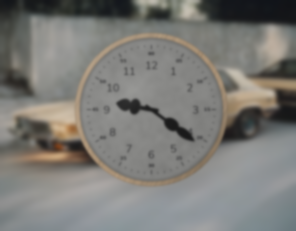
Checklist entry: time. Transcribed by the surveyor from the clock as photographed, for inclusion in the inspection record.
9:21
